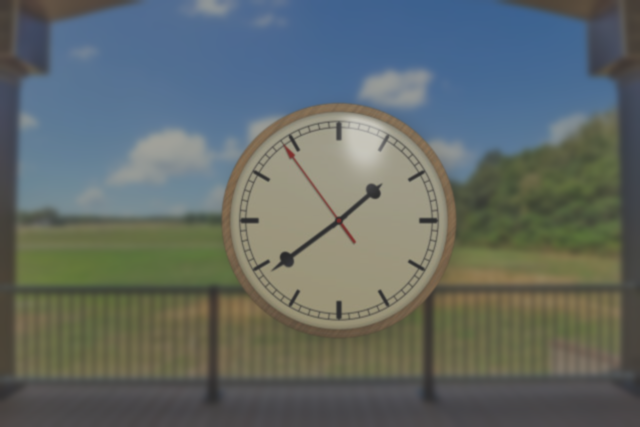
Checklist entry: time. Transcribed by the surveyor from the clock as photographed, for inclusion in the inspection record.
1:38:54
